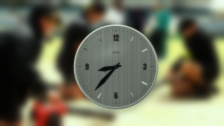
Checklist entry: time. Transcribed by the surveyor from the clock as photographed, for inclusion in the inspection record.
8:37
